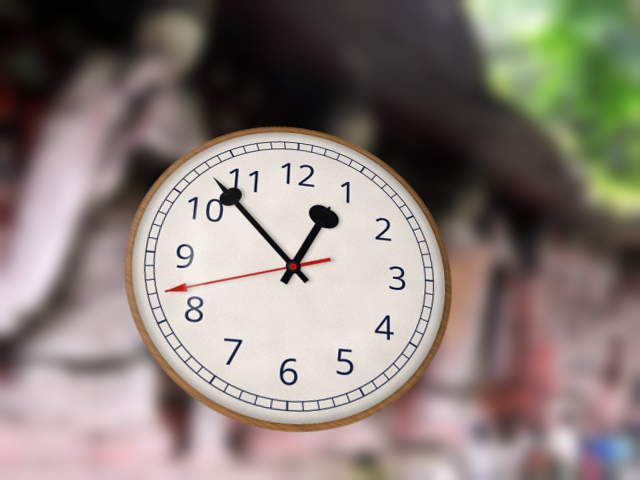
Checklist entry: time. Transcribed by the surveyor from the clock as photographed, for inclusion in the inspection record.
12:52:42
